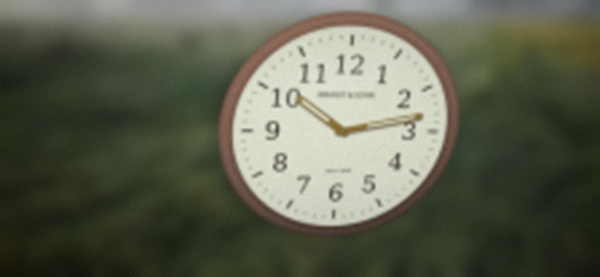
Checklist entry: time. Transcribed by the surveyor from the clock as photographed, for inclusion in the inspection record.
10:13
